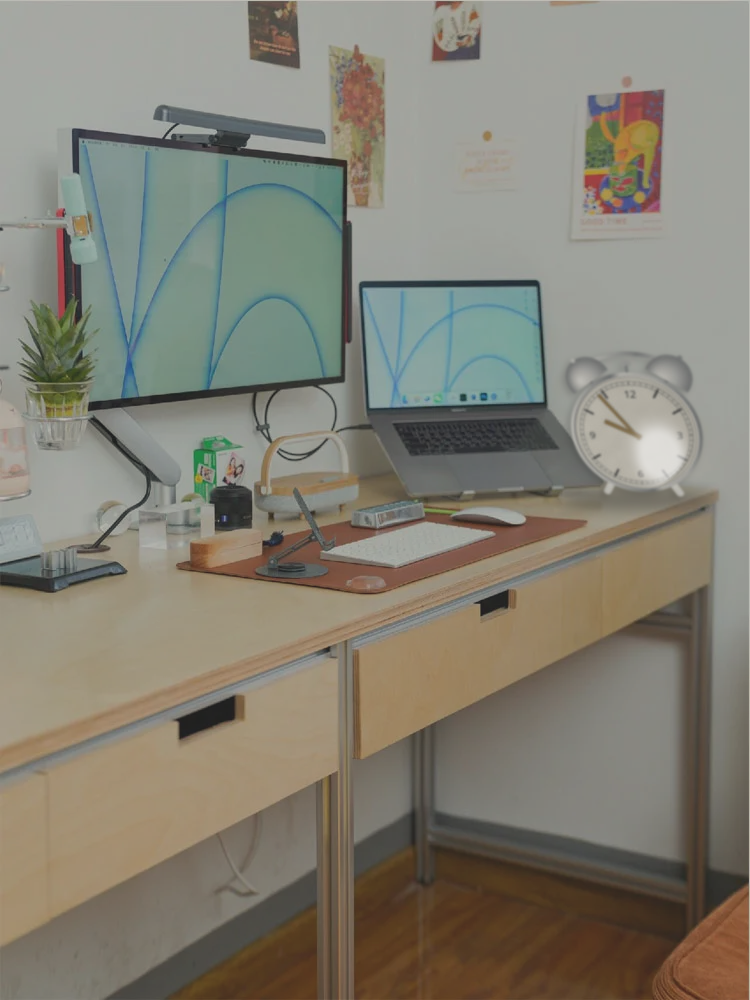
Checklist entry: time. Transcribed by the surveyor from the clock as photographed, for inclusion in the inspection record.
9:54
